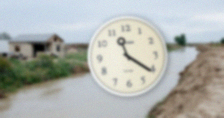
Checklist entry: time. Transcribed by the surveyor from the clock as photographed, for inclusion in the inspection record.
11:21
